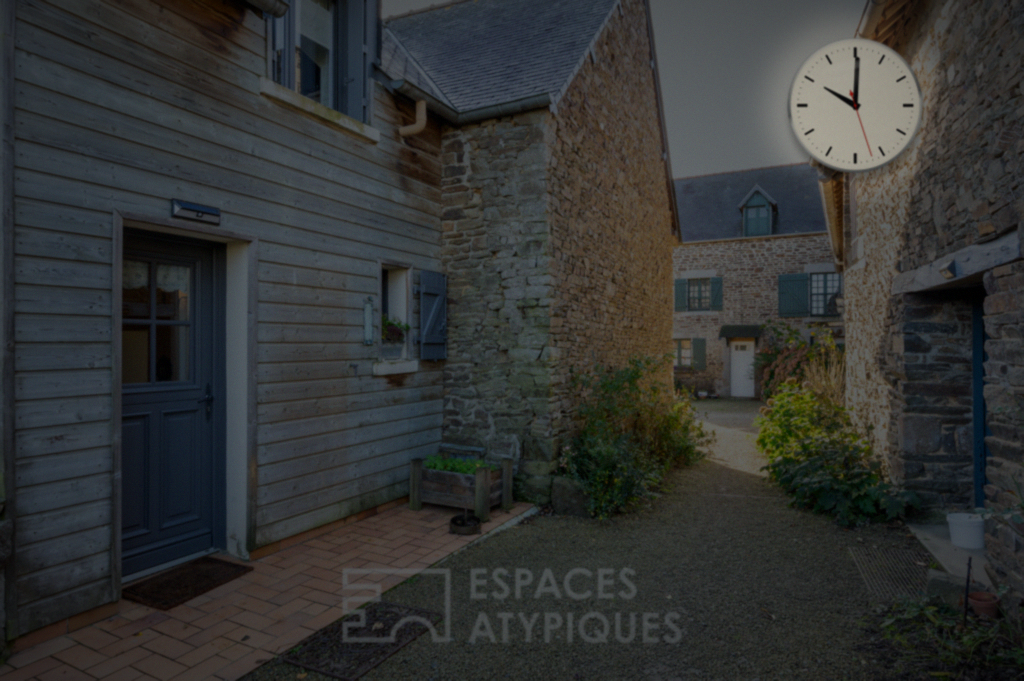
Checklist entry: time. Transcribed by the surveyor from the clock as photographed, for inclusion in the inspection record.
10:00:27
